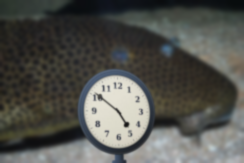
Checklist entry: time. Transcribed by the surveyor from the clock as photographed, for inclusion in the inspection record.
4:51
